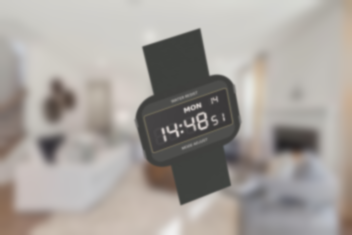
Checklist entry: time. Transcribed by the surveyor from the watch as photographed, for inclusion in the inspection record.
14:48
